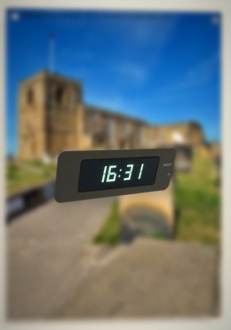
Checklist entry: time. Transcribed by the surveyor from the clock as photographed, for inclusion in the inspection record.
16:31
